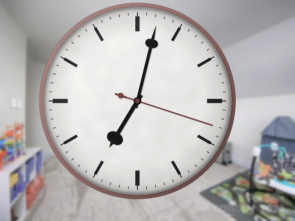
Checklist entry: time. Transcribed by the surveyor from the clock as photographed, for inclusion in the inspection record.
7:02:18
